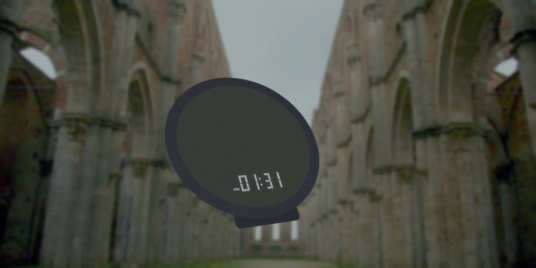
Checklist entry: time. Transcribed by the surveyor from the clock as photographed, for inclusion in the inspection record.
1:31
